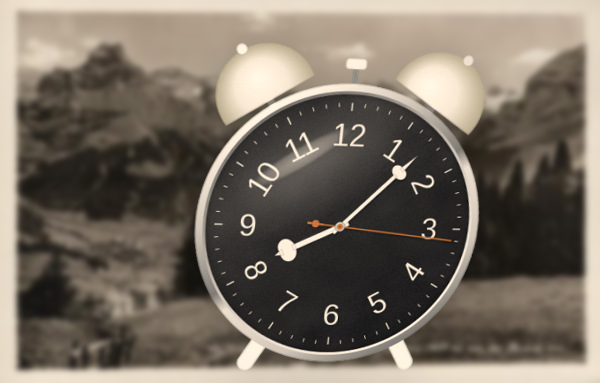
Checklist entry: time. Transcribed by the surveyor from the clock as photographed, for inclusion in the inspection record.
8:07:16
